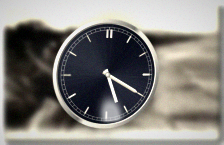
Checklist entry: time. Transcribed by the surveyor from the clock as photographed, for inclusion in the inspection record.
5:20
